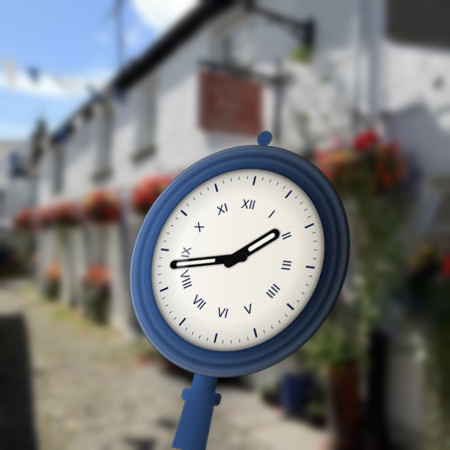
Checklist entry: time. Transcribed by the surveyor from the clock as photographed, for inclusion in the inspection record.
1:43
